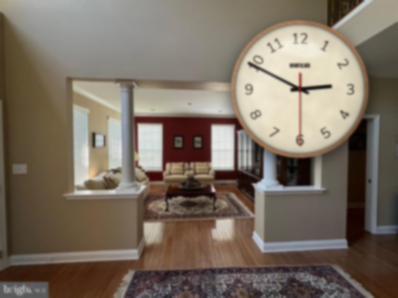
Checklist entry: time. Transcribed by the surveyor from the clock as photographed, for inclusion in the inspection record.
2:49:30
